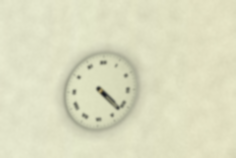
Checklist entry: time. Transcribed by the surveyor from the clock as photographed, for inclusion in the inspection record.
4:22
